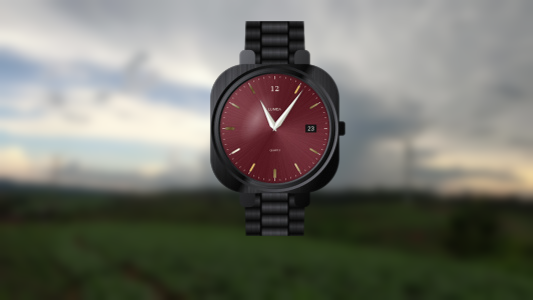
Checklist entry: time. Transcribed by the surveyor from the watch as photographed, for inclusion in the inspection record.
11:06
